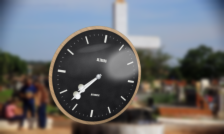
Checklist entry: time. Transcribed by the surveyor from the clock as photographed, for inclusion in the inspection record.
7:37
